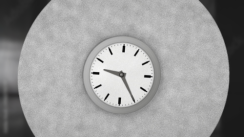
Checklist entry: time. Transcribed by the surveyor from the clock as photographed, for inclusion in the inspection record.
9:25
